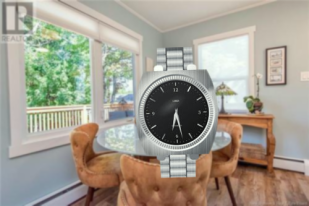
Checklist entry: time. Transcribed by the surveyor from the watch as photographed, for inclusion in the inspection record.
6:28
